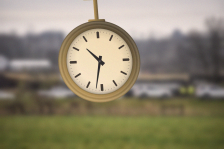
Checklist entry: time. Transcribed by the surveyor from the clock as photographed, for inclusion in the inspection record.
10:32
